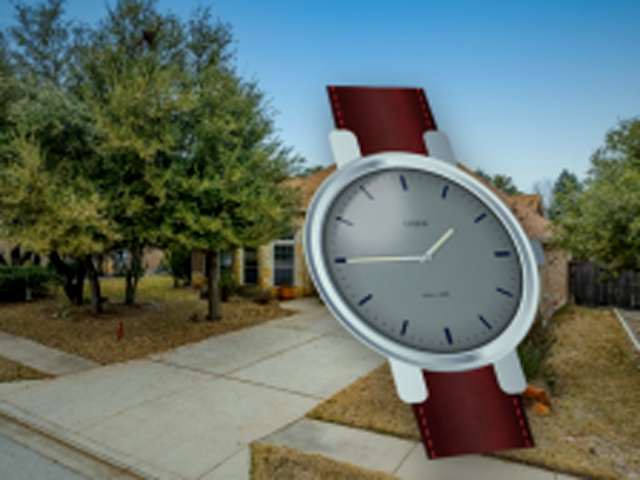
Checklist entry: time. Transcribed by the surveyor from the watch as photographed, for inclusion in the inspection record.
1:45
